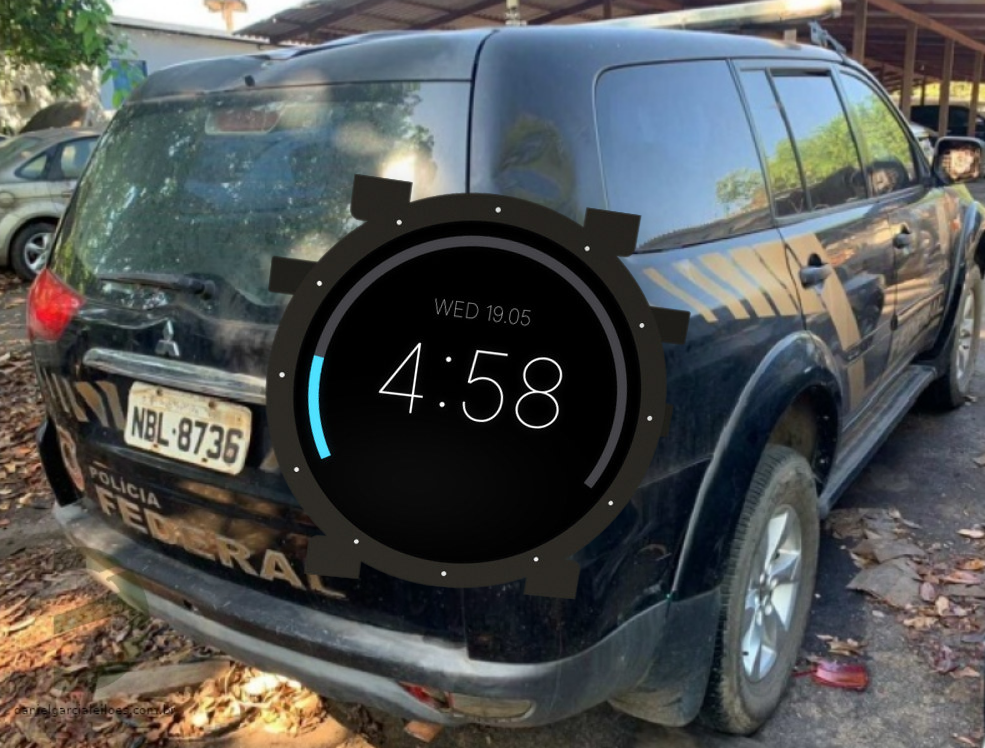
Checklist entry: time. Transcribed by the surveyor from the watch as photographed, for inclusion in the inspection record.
4:58
